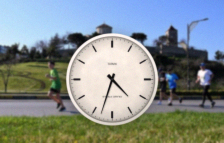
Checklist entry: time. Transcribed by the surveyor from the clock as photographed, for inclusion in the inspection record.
4:33
